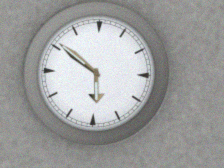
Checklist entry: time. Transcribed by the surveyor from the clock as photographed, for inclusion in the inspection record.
5:51
